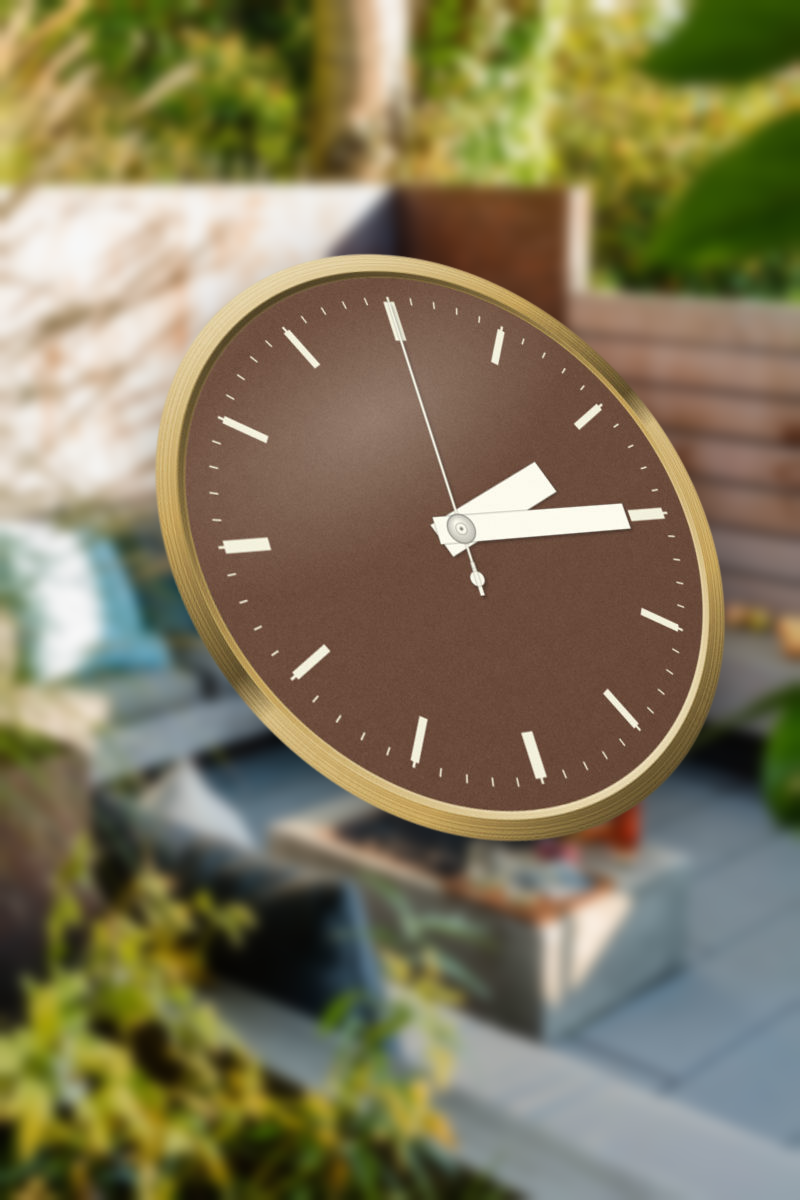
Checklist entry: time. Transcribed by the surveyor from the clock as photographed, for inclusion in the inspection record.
2:15:00
